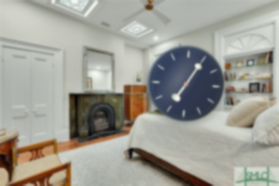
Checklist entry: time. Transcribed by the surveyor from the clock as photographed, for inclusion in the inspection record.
7:05
